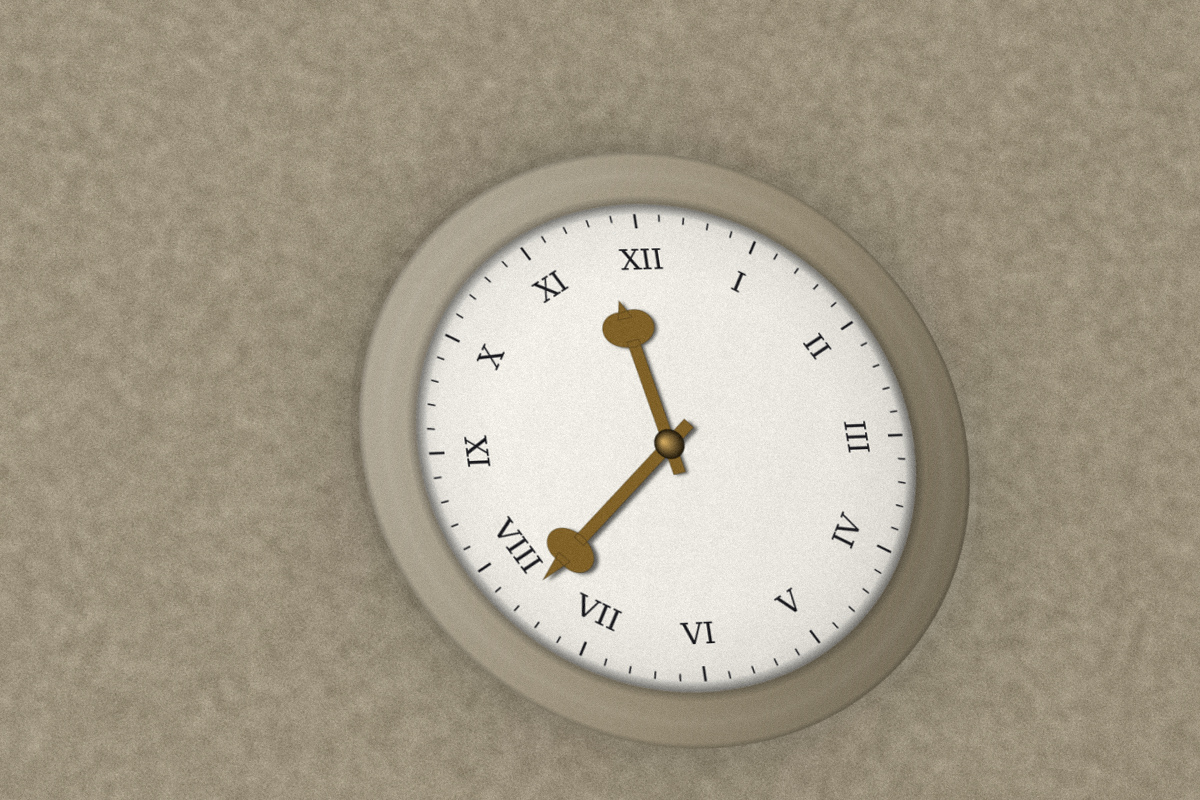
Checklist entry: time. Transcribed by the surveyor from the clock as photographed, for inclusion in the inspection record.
11:38
